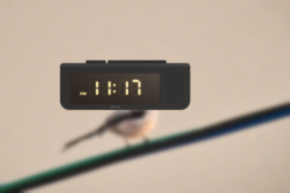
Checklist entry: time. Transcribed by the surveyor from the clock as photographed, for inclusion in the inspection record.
11:17
